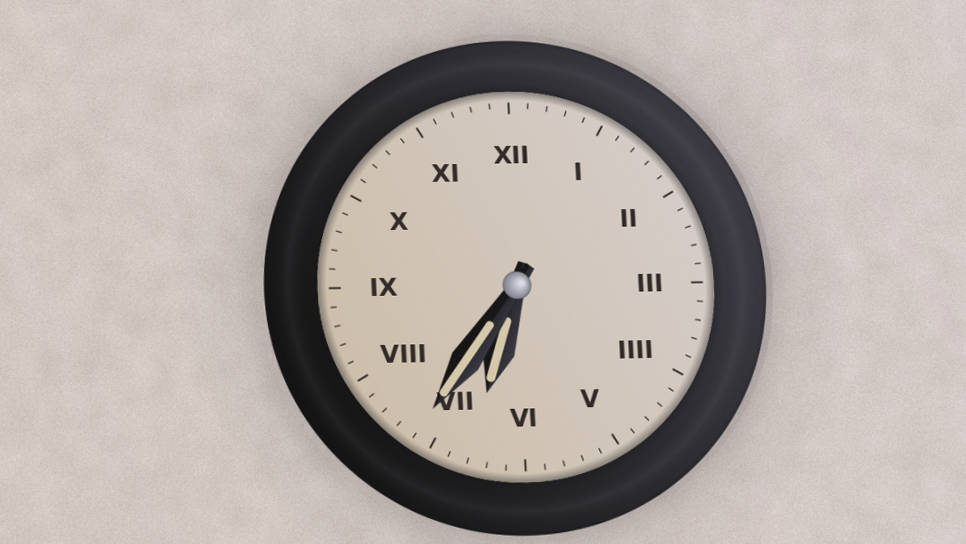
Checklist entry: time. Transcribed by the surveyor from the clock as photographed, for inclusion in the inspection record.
6:36
